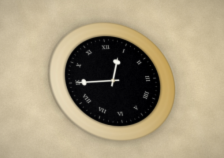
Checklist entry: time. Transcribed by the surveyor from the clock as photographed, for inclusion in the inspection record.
12:45
